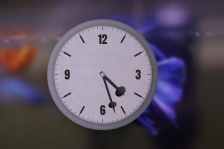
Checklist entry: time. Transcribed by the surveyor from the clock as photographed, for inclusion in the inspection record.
4:27
